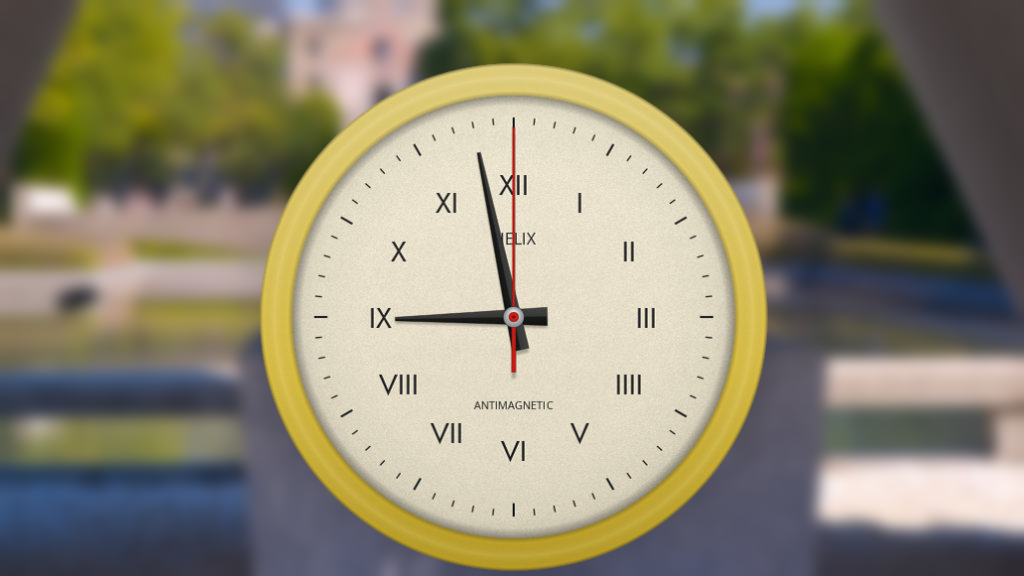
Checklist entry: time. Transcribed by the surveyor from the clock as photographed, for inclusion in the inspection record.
8:58:00
